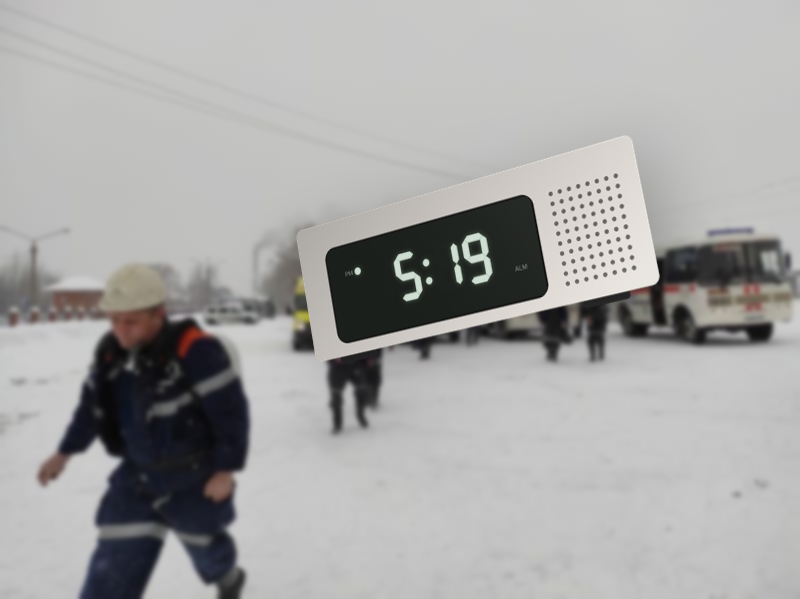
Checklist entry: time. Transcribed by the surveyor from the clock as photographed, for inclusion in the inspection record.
5:19
